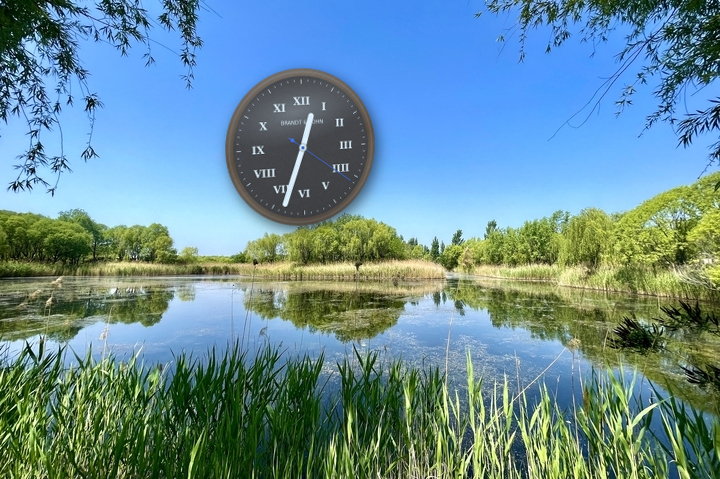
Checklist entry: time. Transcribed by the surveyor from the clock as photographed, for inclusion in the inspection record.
12:33:21
